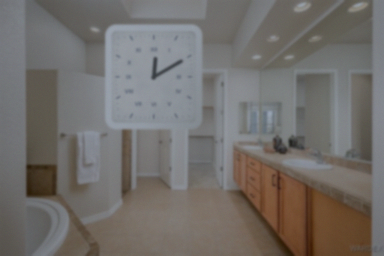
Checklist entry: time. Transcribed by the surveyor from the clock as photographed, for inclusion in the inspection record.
12:10
